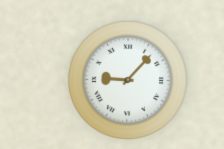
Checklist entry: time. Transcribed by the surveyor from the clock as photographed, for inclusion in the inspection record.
9:07
